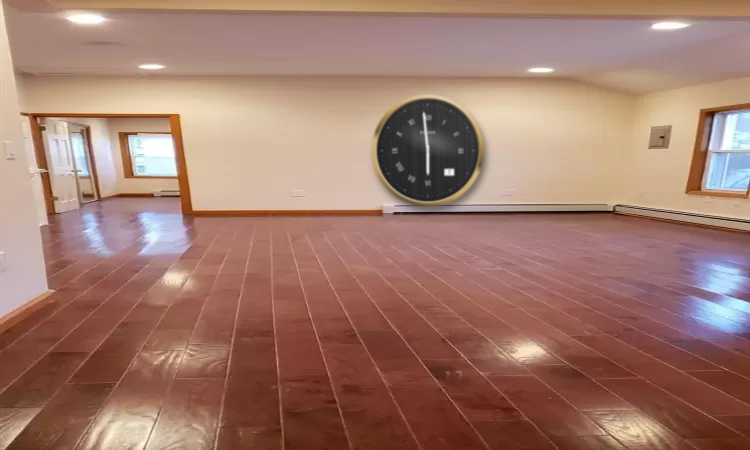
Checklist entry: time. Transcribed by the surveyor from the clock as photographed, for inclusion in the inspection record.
5:59
